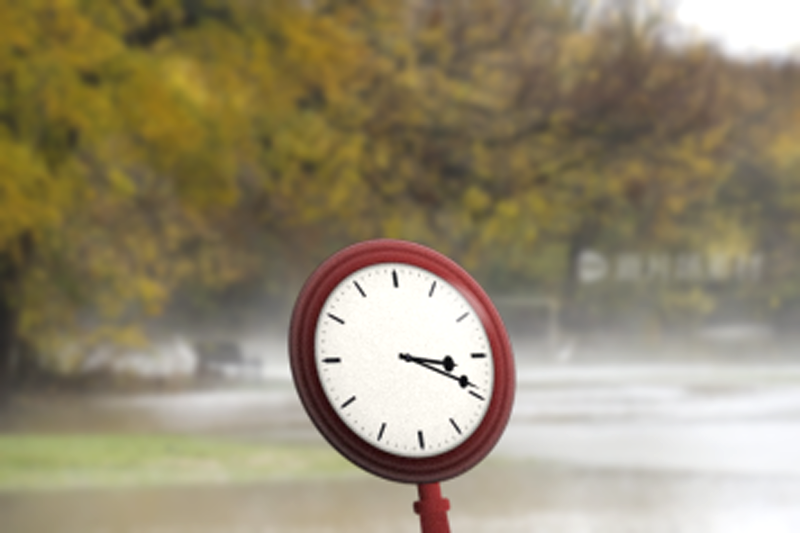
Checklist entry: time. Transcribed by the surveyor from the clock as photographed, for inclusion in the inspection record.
3:19
